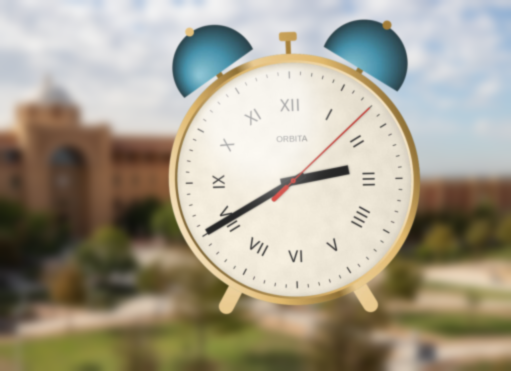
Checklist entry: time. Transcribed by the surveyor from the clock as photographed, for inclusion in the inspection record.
2:40:08
